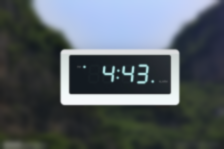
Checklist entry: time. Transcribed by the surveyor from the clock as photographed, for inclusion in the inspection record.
4:43
